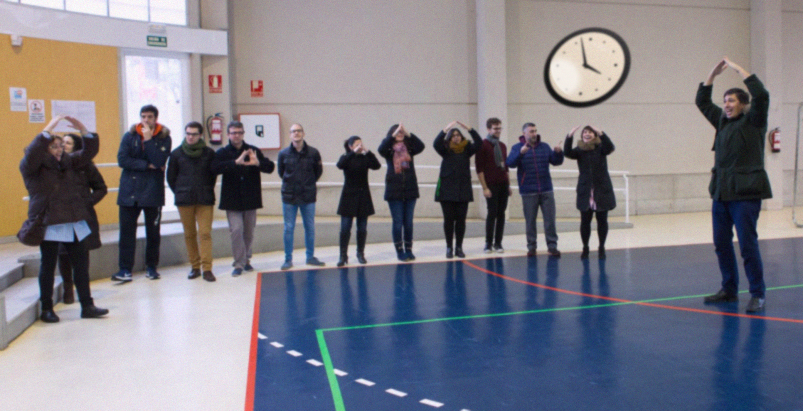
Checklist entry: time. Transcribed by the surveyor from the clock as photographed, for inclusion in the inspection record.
3:57
